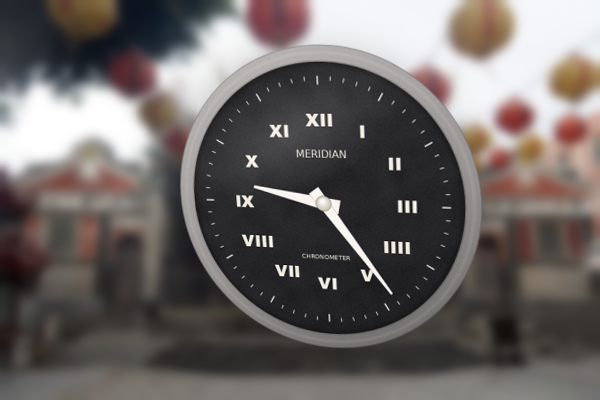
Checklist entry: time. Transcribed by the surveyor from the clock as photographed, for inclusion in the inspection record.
9:24
